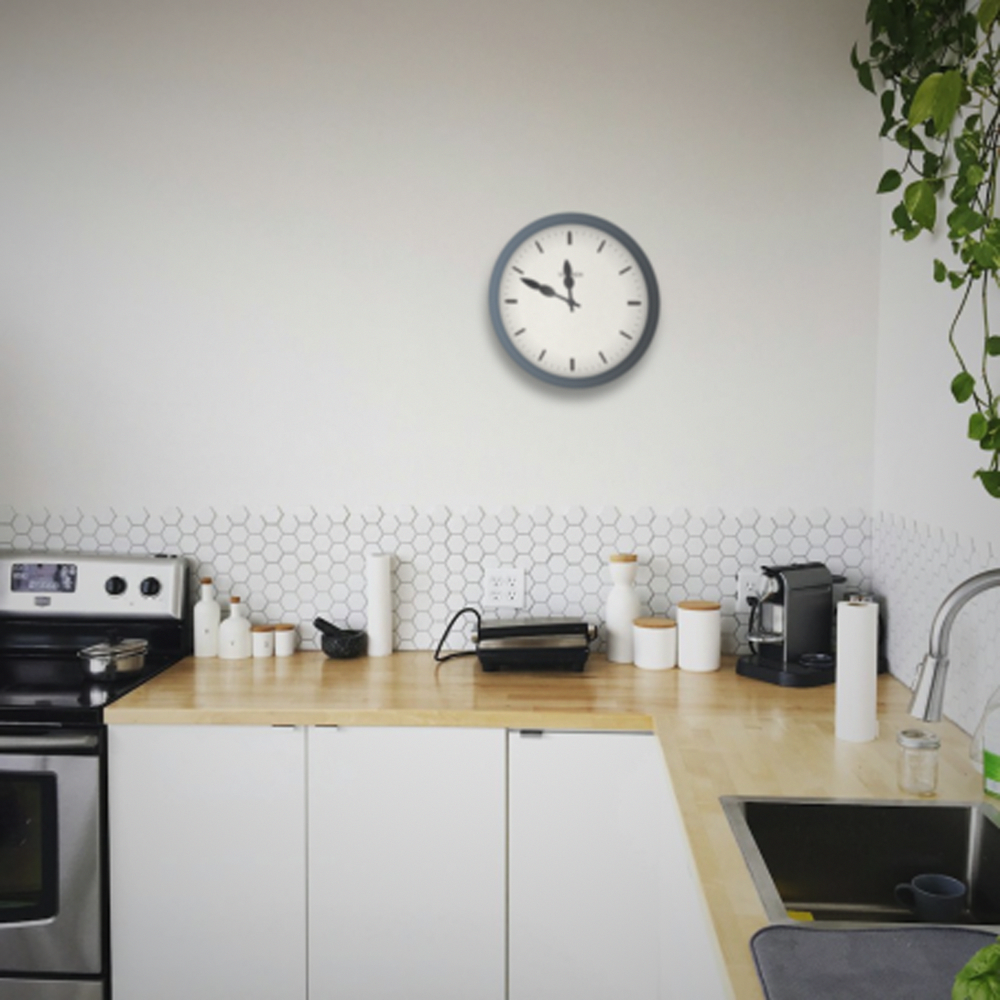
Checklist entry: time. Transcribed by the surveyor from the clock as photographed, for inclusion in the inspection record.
11:49
